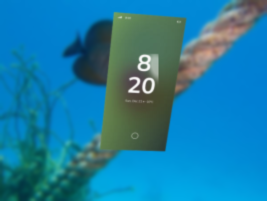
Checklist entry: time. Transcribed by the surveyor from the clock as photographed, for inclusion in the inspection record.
8:20
